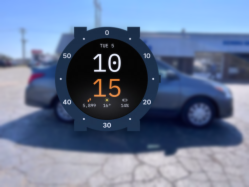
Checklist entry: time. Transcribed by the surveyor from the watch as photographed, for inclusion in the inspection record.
10:15
